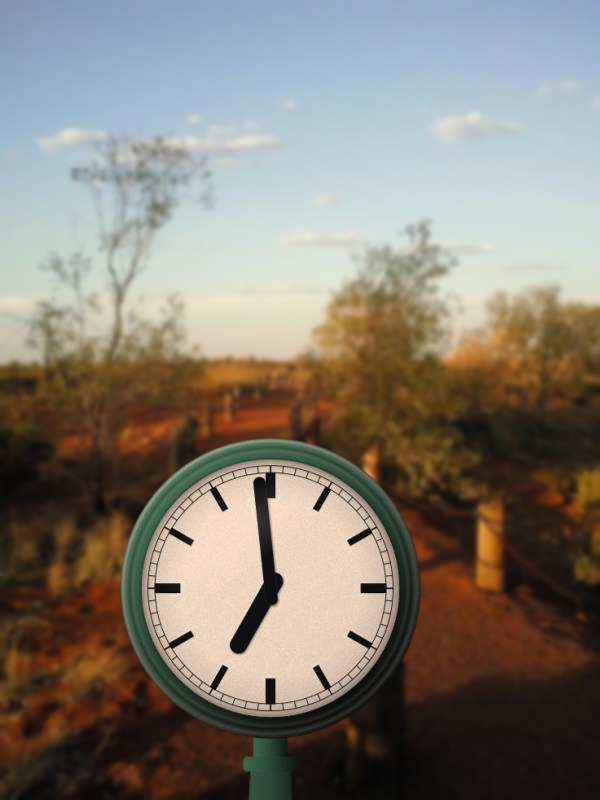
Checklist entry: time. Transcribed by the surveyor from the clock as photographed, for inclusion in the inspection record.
6:59
